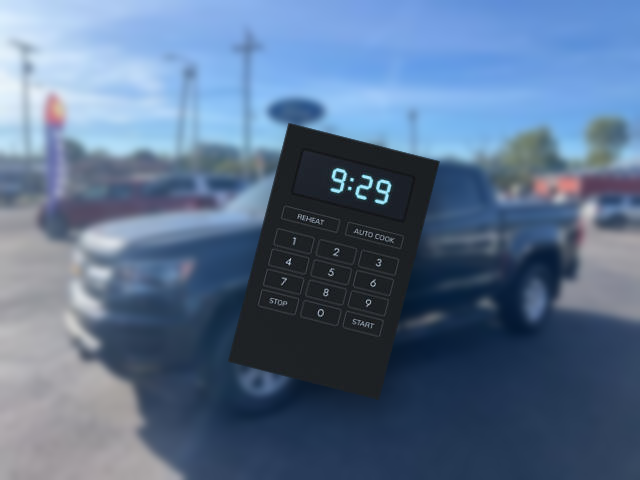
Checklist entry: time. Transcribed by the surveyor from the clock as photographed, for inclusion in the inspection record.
9:29
